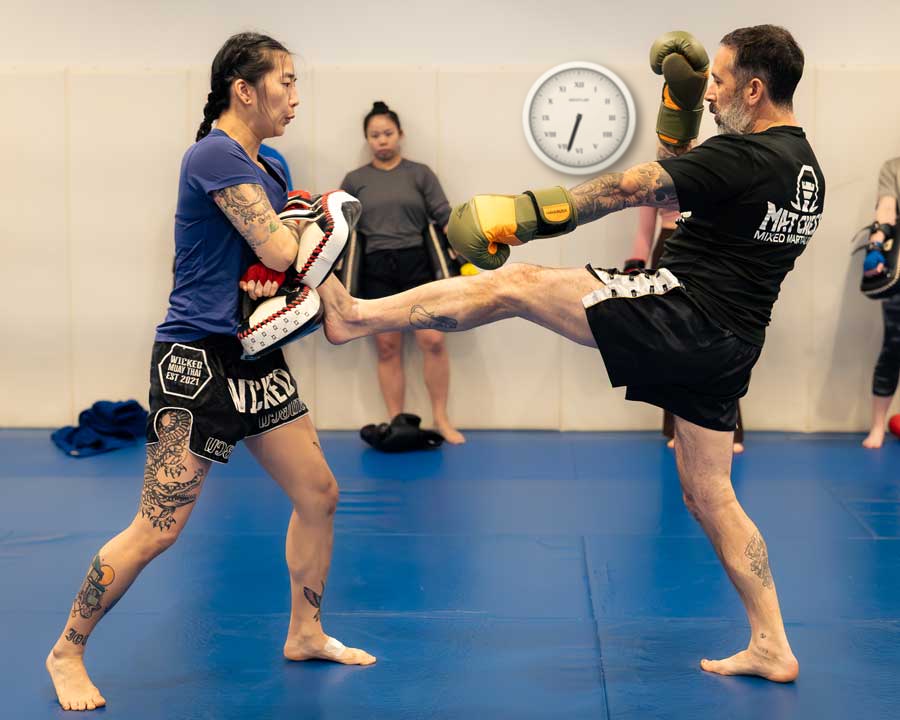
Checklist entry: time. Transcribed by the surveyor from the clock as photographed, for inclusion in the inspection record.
6:33
